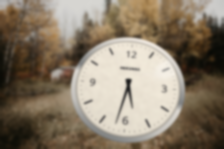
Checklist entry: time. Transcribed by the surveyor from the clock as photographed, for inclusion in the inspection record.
5:32
